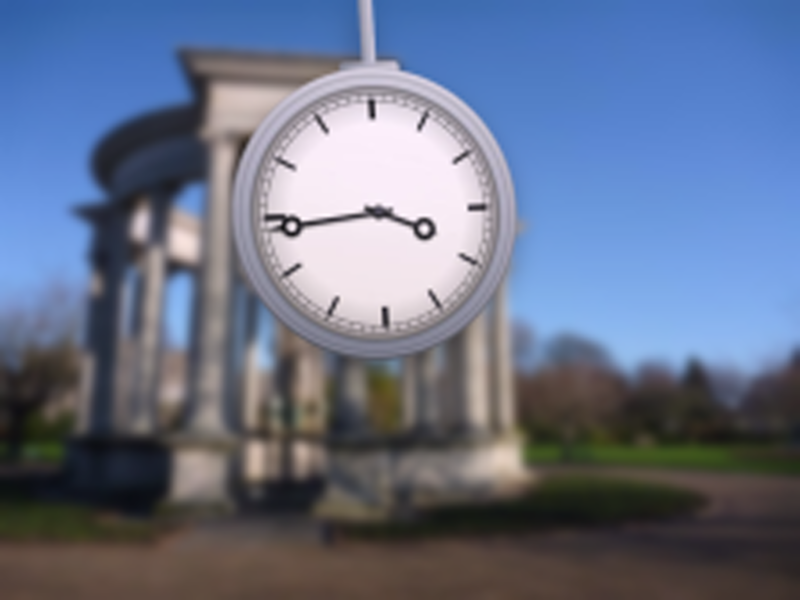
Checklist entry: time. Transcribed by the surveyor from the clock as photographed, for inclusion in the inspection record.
3:44
